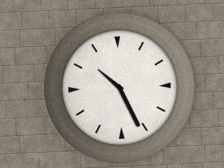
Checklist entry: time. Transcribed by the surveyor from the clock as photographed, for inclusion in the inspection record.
10:26
